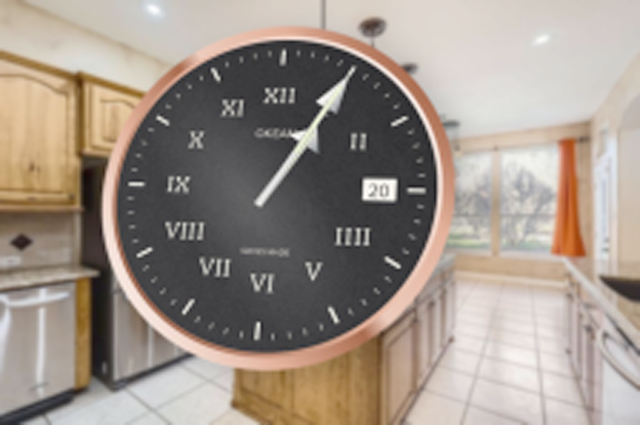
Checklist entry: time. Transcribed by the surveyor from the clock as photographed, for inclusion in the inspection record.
1:05
